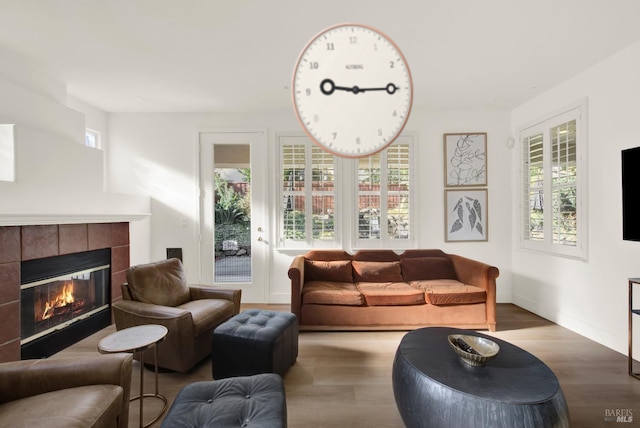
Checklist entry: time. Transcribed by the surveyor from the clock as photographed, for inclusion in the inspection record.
9:15
